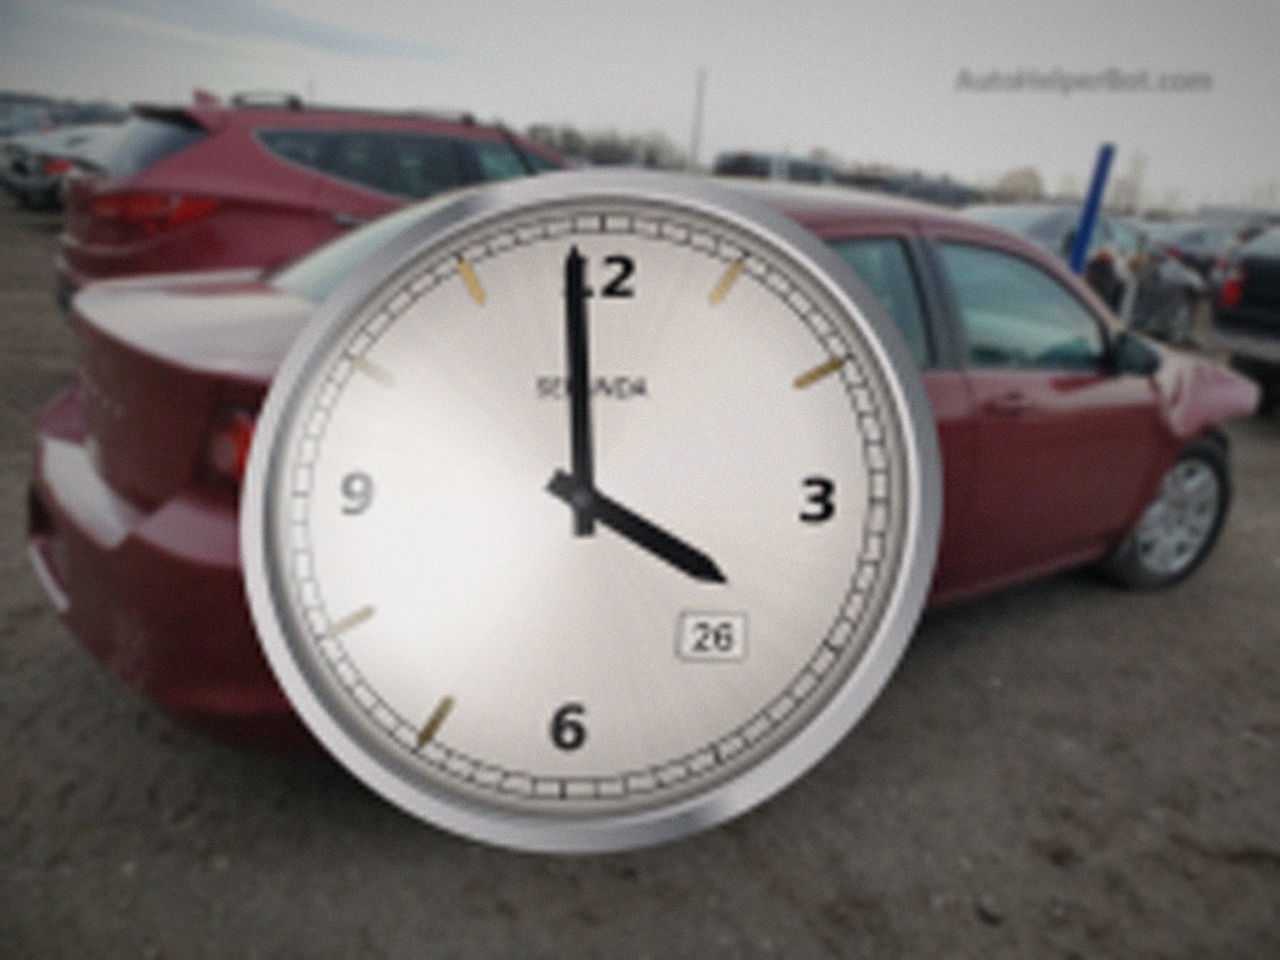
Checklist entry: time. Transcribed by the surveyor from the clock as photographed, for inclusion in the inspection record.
3:59
